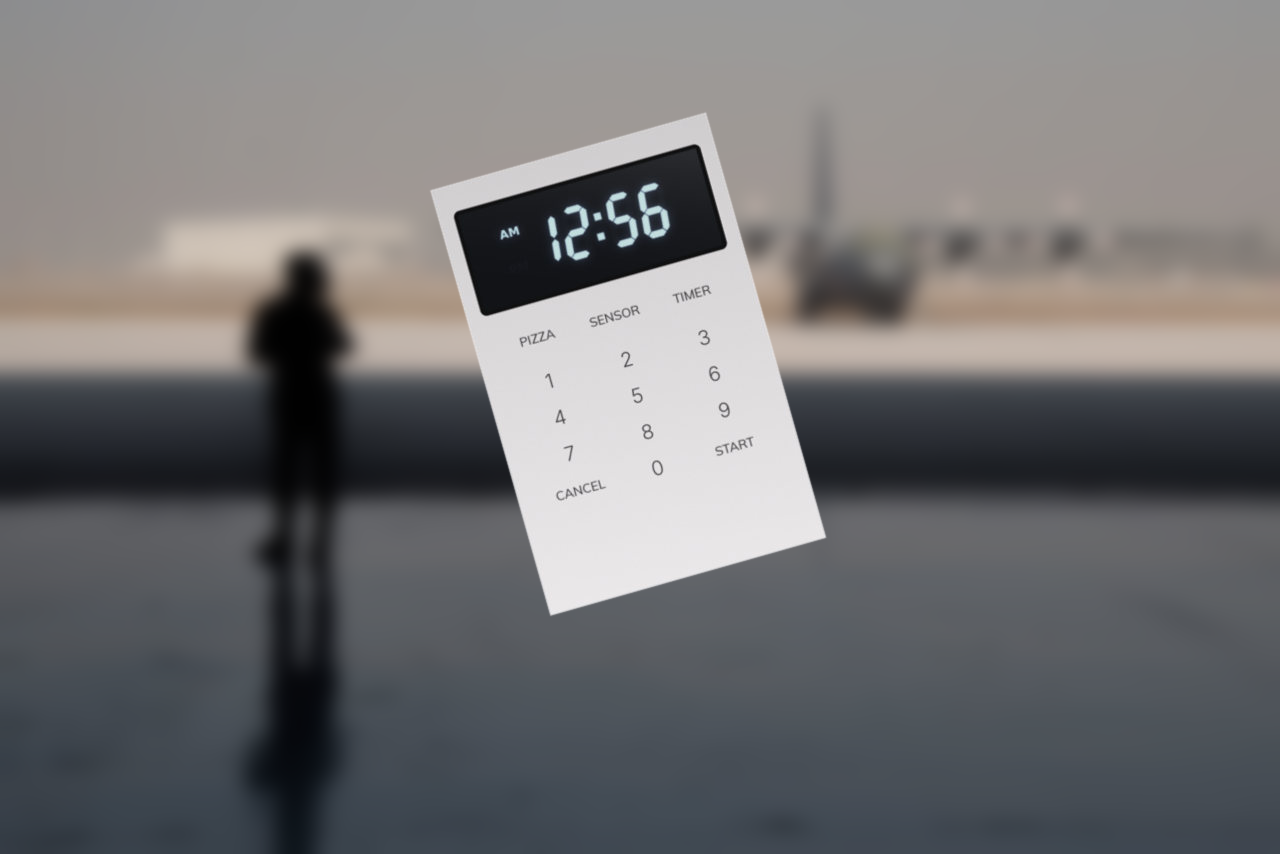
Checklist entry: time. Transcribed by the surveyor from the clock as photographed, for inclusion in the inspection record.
12:56
